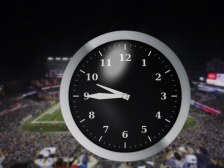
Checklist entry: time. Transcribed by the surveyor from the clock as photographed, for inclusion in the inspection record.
9:45
